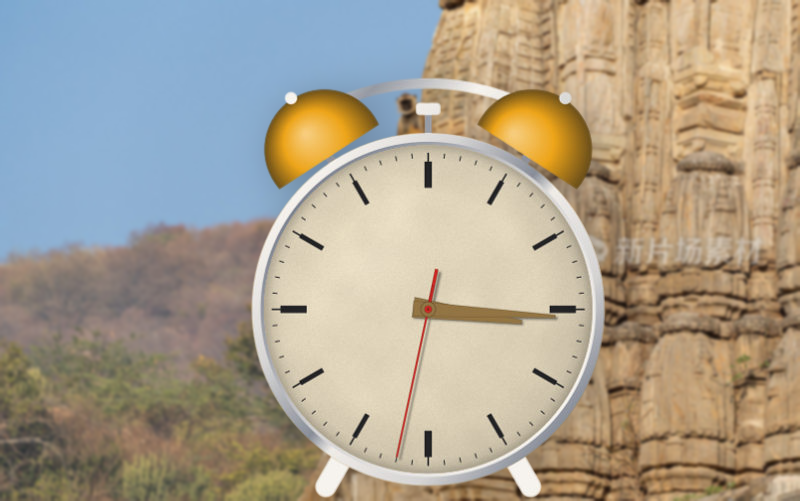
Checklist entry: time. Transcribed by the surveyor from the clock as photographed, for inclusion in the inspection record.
3:15:32
